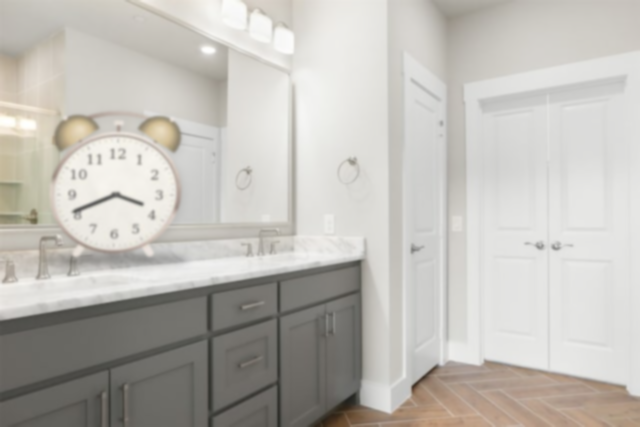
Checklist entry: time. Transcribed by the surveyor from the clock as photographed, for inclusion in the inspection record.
3:41
